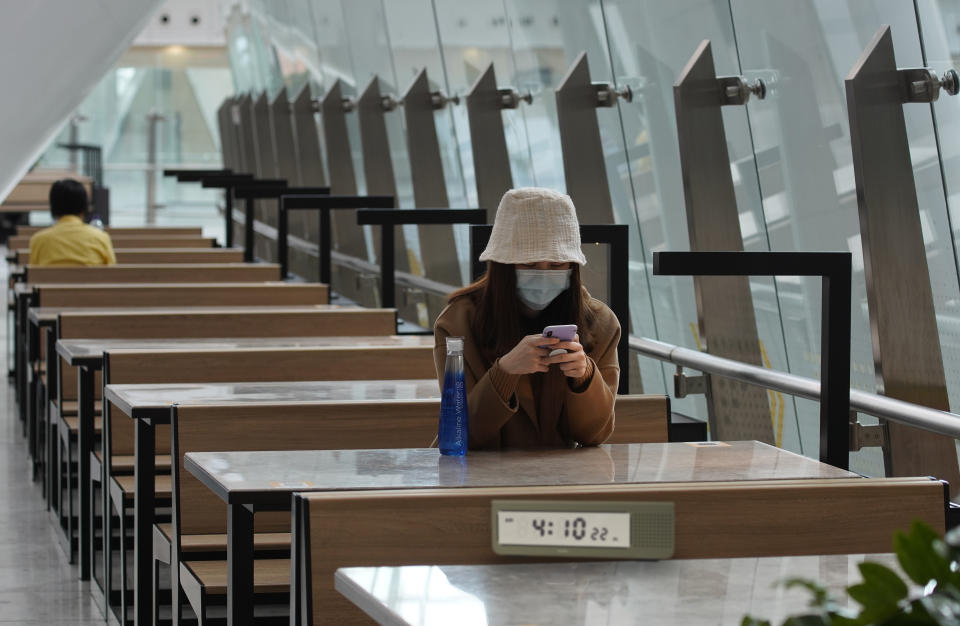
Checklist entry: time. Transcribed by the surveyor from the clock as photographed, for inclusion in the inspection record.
4:10:22
